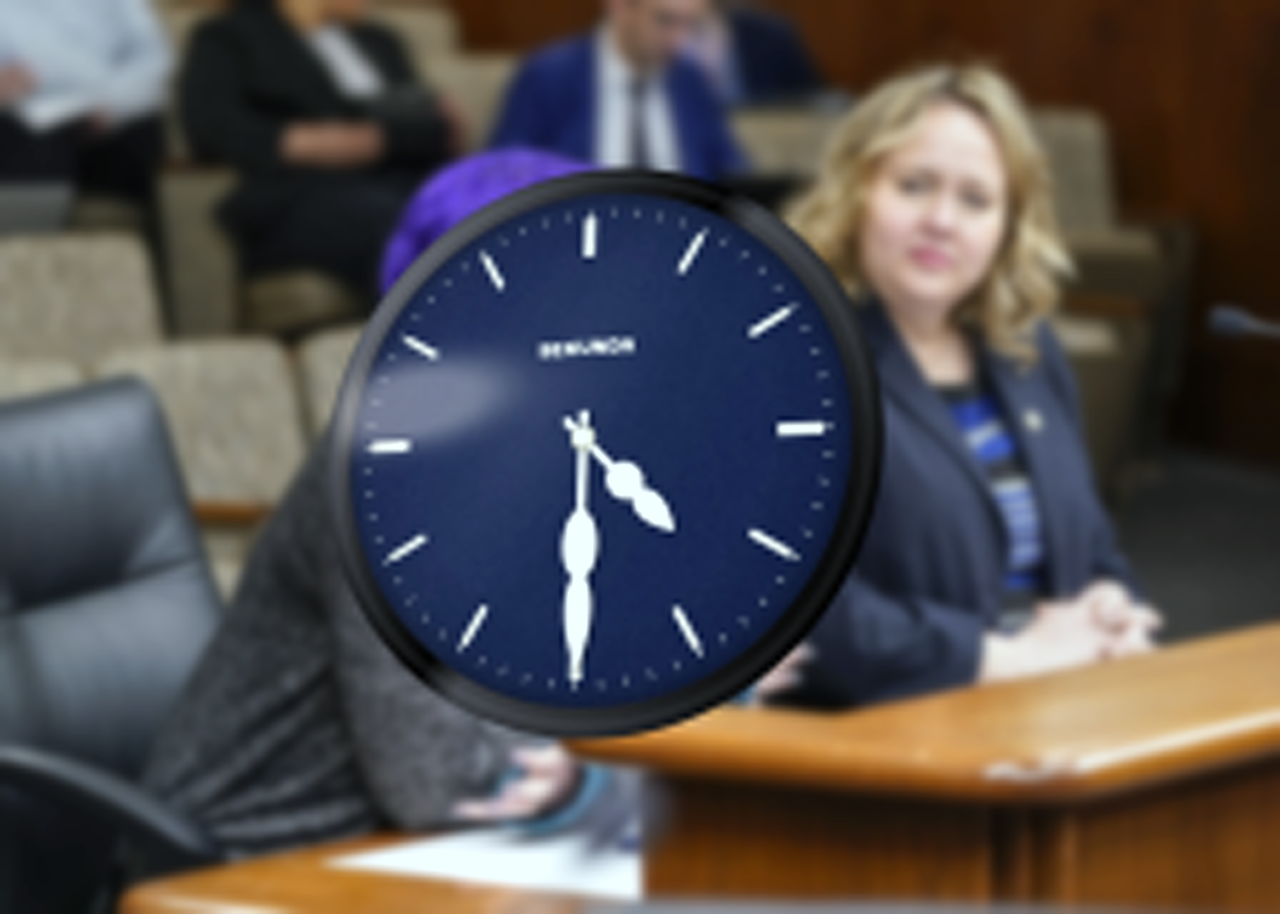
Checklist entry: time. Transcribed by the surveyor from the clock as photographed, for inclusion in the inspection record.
4:30
